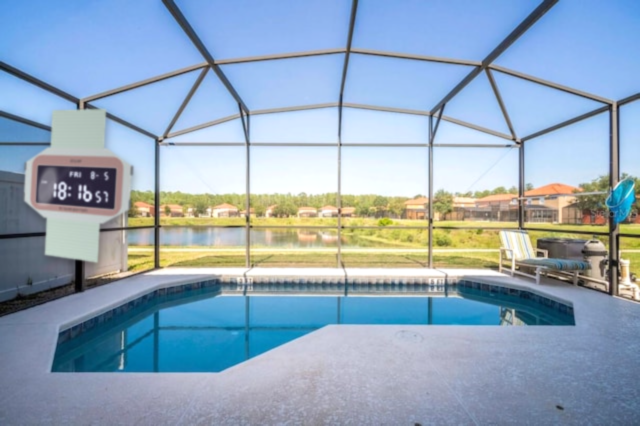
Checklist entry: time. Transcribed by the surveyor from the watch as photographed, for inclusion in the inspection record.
18:16:57
